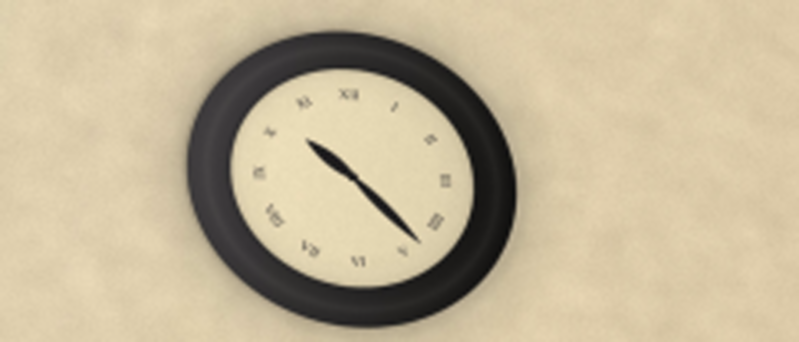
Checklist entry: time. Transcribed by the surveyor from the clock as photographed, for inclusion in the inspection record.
10:23
